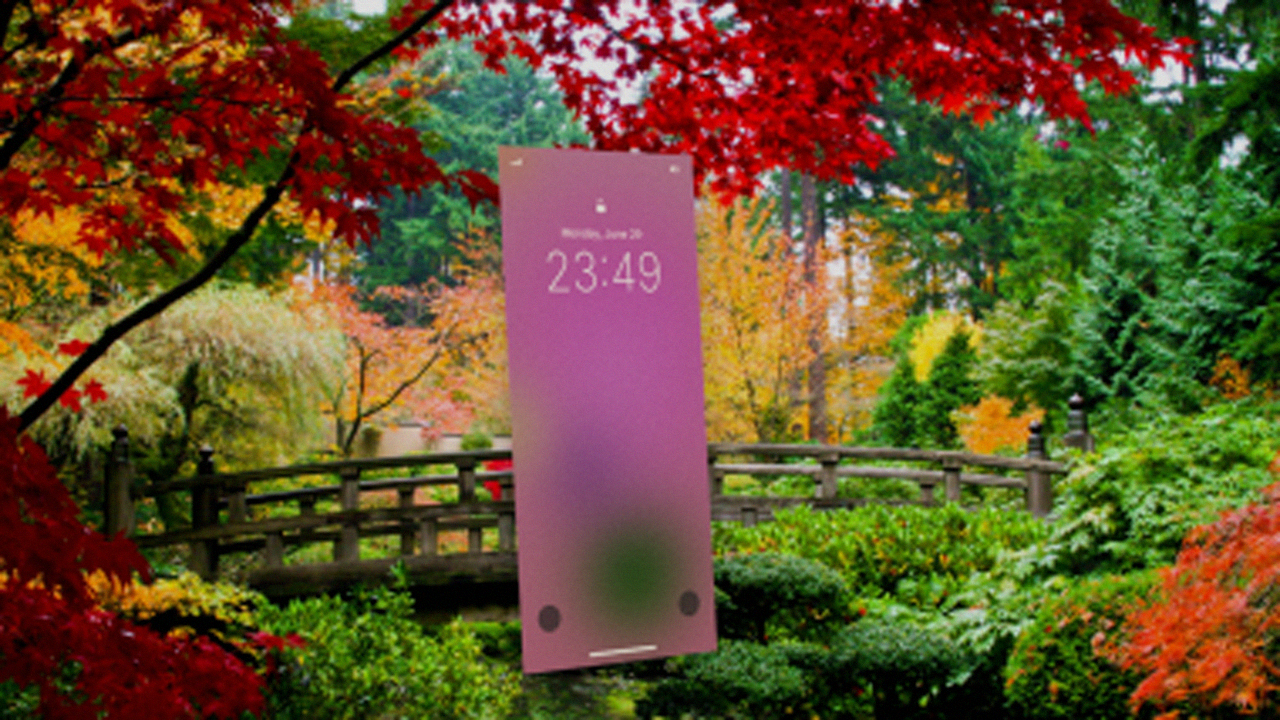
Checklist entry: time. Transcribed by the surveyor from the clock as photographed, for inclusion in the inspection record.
23:49
